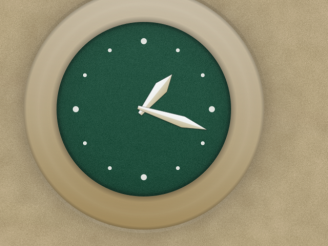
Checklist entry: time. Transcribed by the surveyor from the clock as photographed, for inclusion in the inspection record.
1:18
